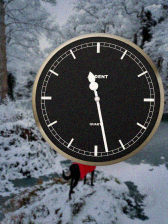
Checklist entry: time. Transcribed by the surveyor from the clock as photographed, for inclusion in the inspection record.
11:28
